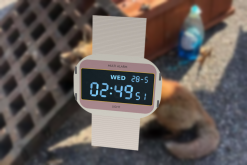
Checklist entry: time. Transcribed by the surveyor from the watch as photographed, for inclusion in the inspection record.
2:49:51
